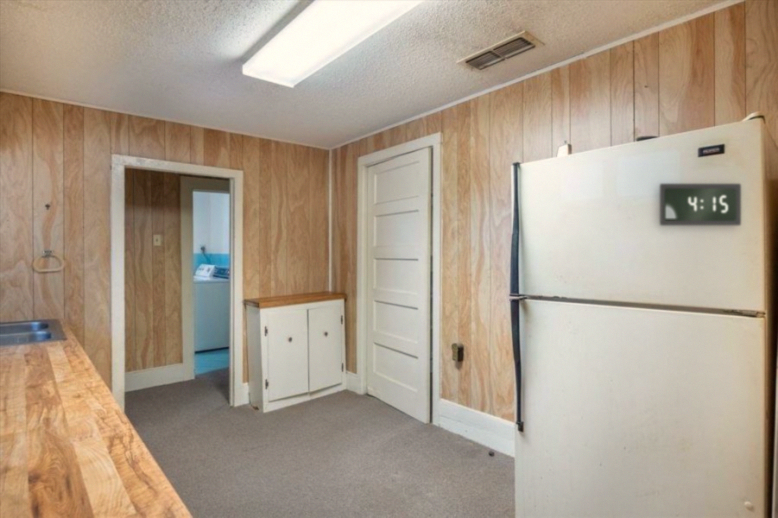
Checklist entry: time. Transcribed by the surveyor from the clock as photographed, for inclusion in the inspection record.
4:15
